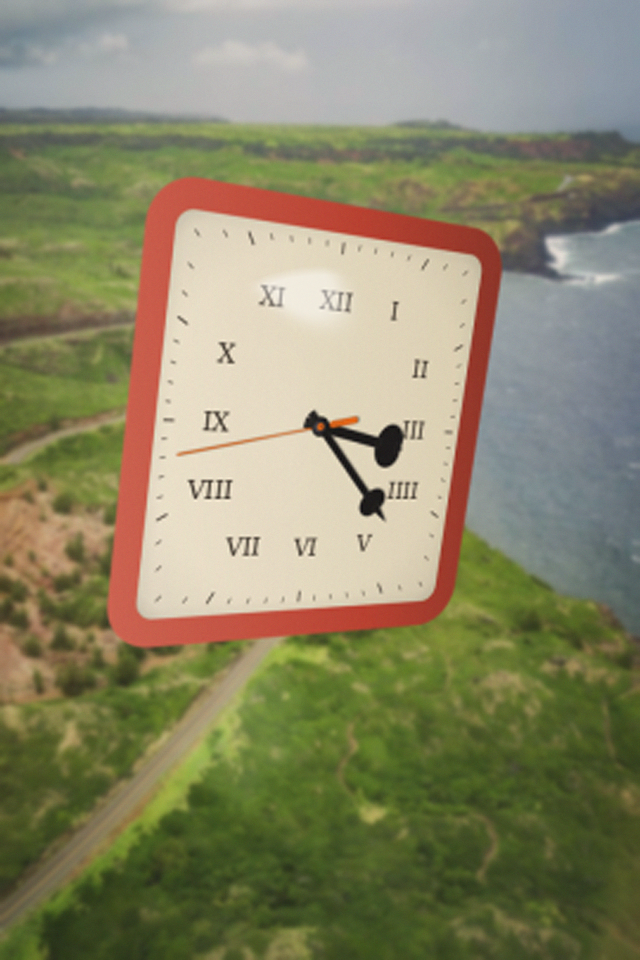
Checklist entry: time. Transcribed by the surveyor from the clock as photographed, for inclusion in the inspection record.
3:22:43
